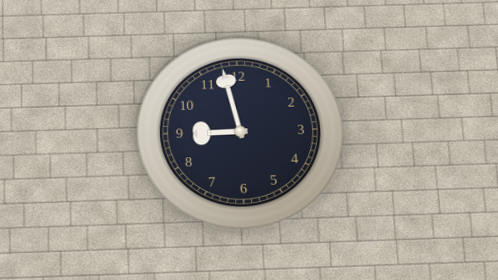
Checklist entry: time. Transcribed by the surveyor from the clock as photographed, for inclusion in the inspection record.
8:58
